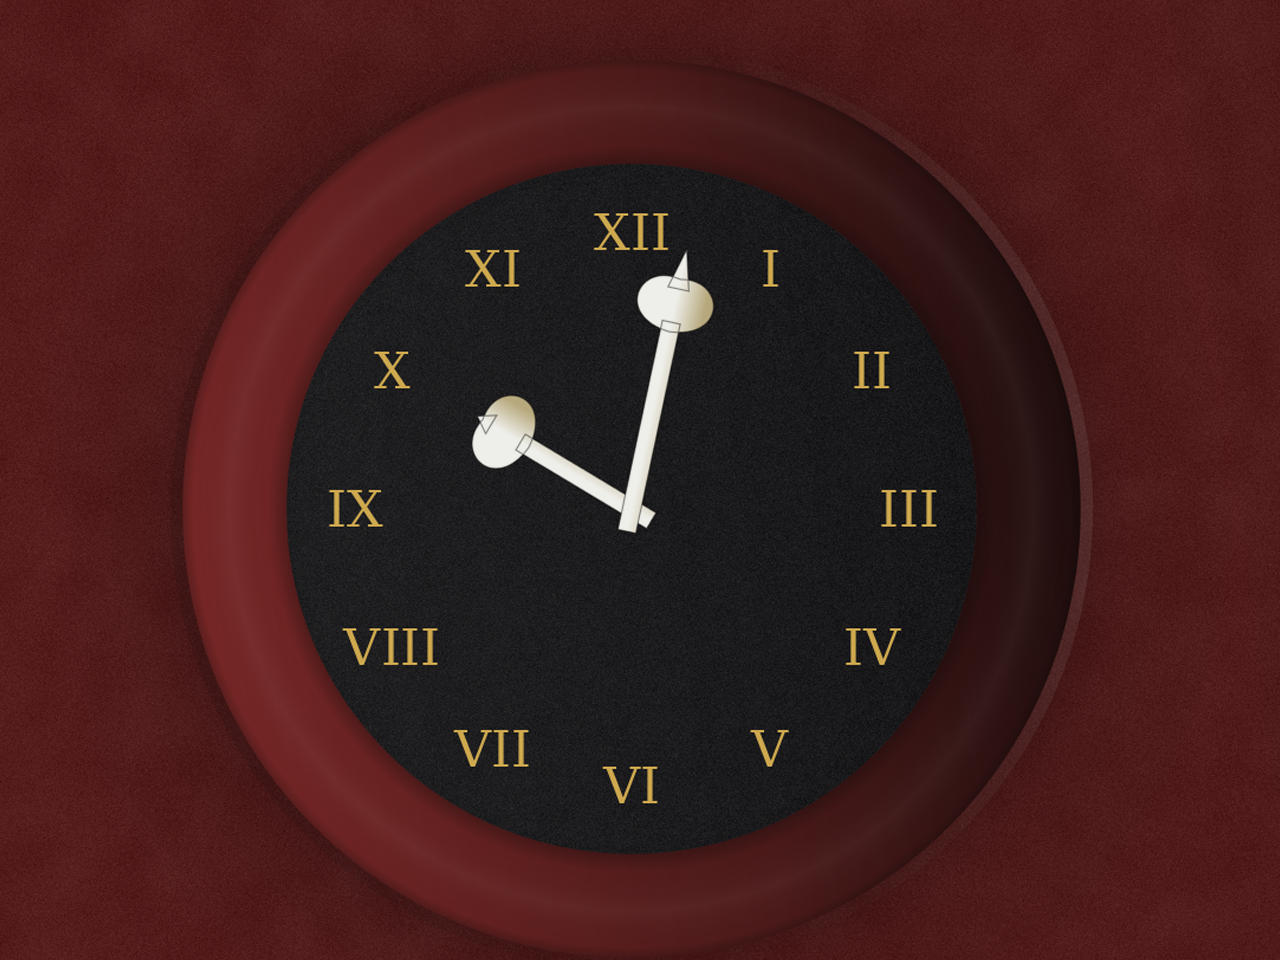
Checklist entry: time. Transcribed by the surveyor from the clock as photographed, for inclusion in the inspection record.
10:02
